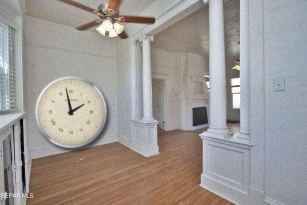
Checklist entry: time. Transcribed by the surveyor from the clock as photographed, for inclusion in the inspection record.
1:58
